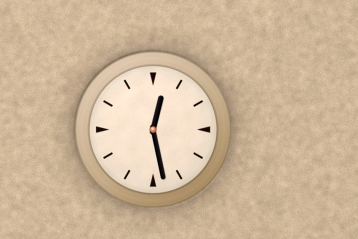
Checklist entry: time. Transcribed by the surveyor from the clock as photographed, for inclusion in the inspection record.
12:28
